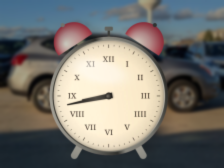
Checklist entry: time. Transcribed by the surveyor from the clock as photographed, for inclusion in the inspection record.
8:43
